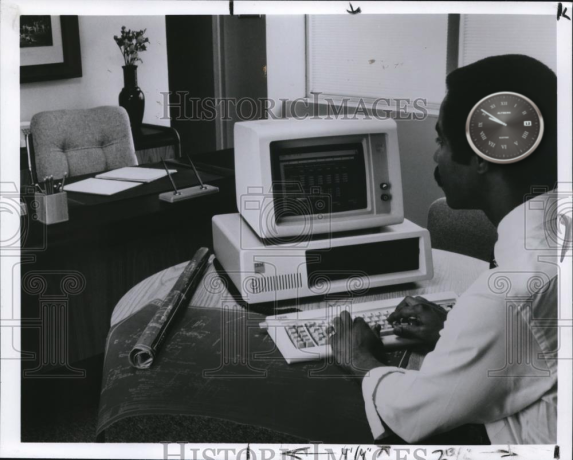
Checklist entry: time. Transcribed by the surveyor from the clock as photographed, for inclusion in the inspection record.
9:51
